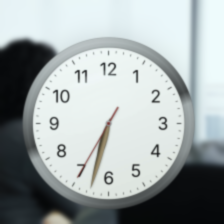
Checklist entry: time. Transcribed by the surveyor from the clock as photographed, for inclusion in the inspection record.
6:32:35
